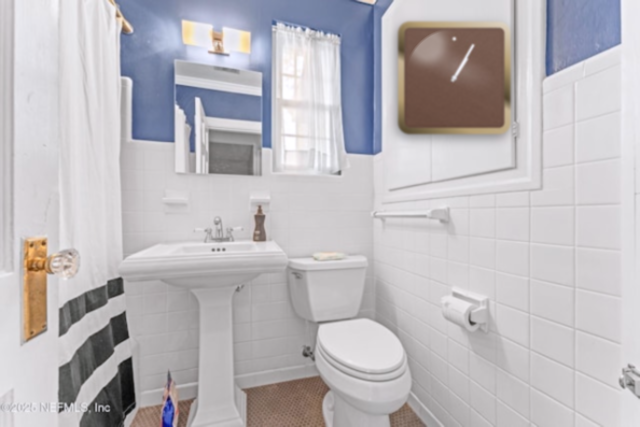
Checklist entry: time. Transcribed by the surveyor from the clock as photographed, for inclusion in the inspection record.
1:05
